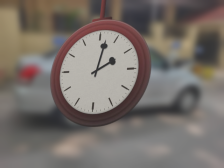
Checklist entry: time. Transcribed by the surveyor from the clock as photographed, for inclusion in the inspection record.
2:02
